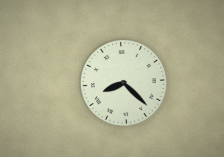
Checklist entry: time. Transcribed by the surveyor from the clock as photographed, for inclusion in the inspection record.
8:23
